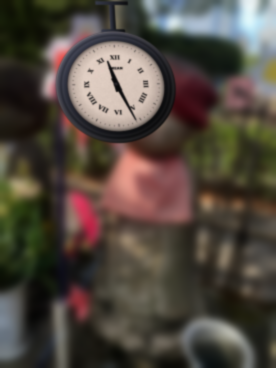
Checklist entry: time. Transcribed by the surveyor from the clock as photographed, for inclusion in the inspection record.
11:26
